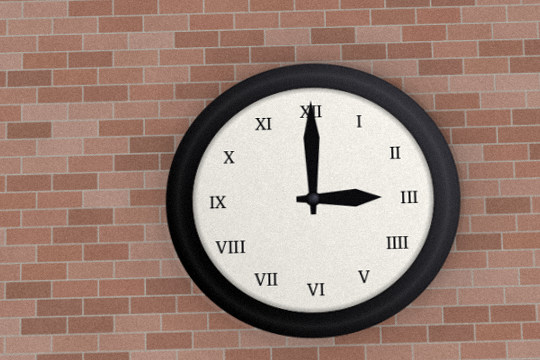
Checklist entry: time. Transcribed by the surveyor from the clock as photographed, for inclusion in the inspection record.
3:00
